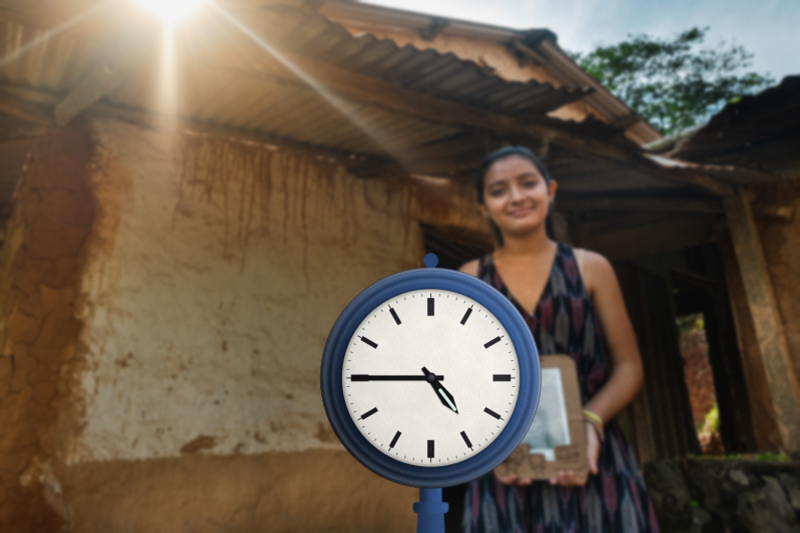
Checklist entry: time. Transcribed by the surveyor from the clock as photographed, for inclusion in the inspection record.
4:45
